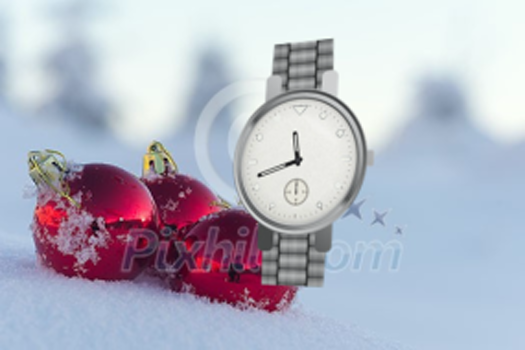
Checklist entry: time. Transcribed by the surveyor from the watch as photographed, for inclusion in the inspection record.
11:42
